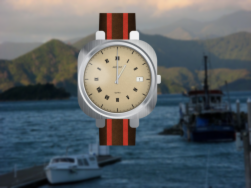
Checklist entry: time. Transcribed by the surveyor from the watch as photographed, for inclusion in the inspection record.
1:00
